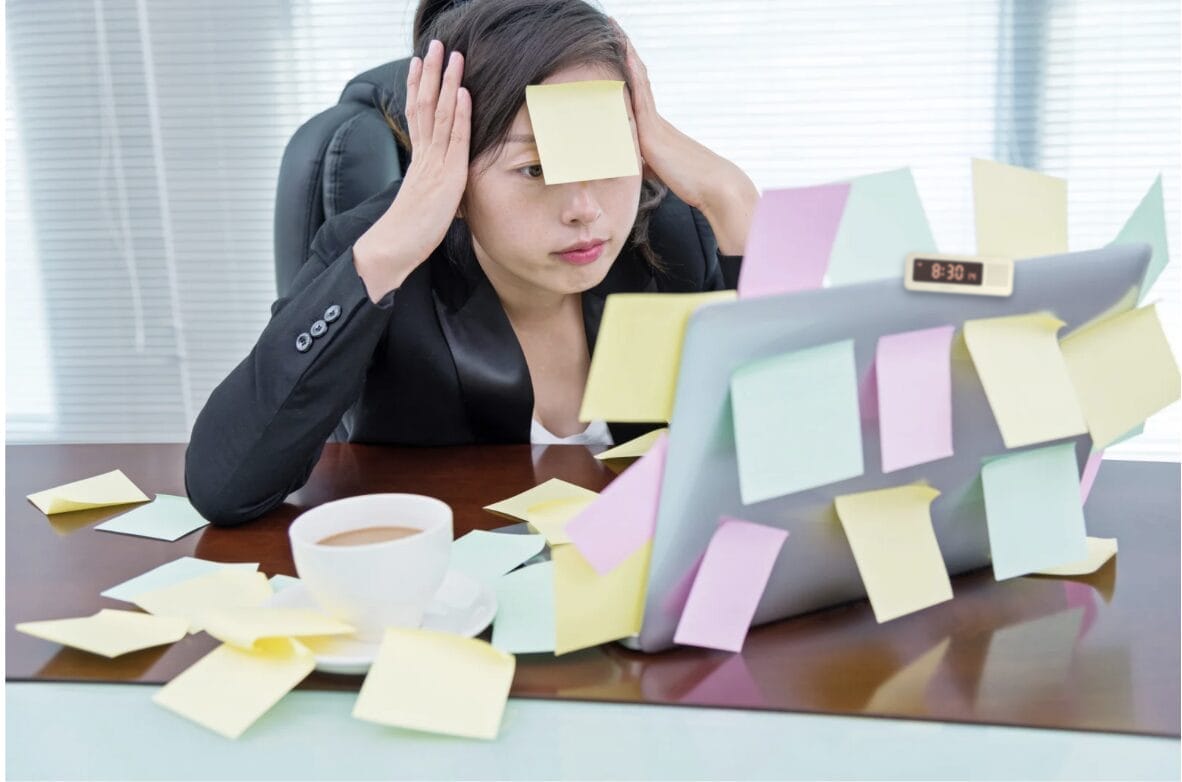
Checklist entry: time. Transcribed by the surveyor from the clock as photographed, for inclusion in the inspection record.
8:30
